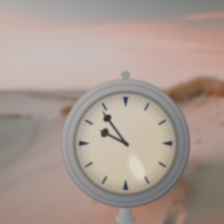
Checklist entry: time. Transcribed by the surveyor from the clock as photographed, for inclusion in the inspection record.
9:54
